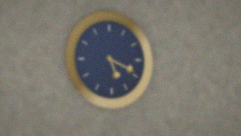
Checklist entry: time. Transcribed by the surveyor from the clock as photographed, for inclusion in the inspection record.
5:19
